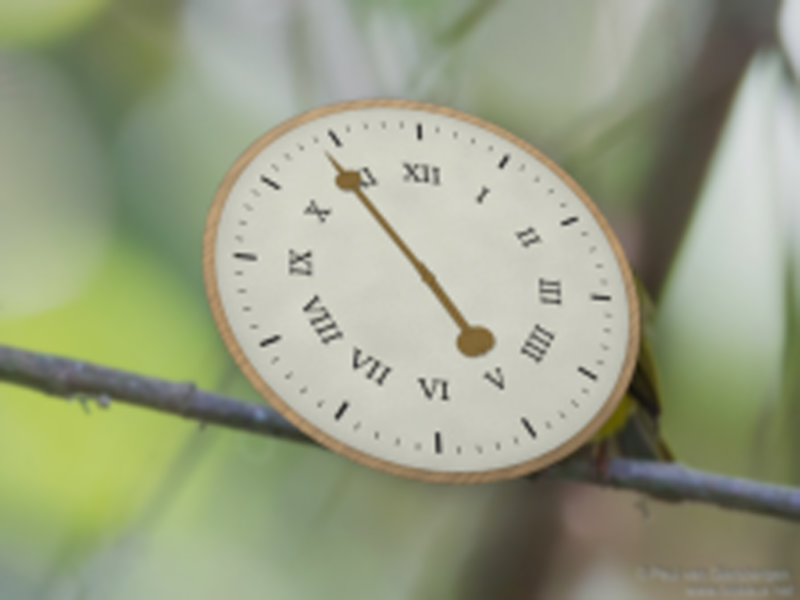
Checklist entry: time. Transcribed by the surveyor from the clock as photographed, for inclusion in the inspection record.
4:54
